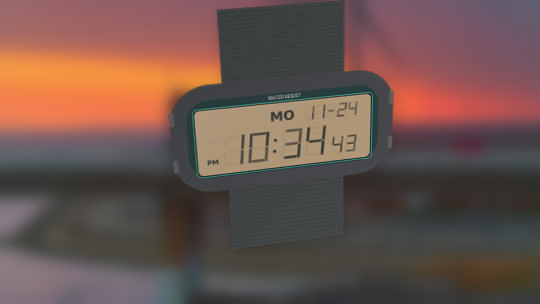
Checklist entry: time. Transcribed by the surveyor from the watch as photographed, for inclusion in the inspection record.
10:34:43
